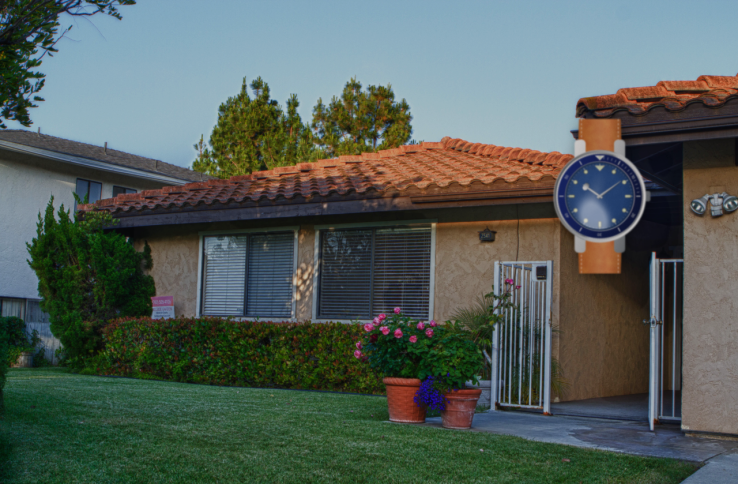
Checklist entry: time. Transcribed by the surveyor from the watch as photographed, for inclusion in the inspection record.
10:09
